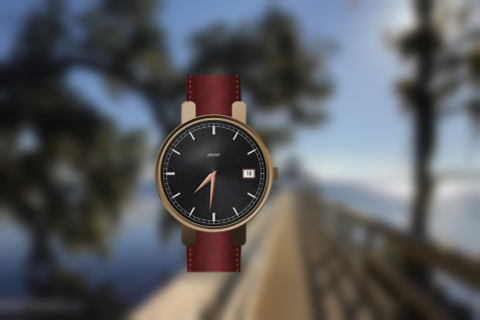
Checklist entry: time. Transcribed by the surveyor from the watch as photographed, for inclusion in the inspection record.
7:31
